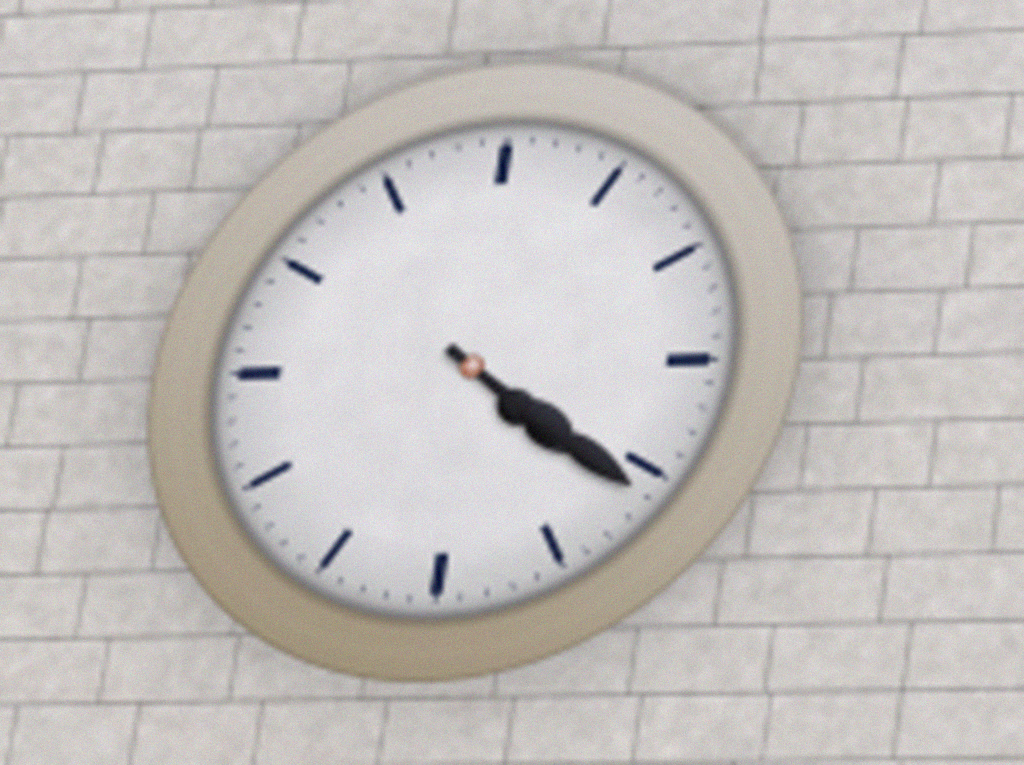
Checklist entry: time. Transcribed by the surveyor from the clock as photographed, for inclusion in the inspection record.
4:21
